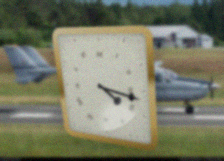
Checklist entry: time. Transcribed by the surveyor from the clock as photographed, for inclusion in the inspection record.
4:17
